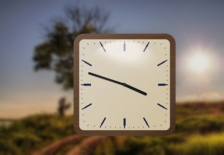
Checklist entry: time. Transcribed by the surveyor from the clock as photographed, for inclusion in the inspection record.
3:48
